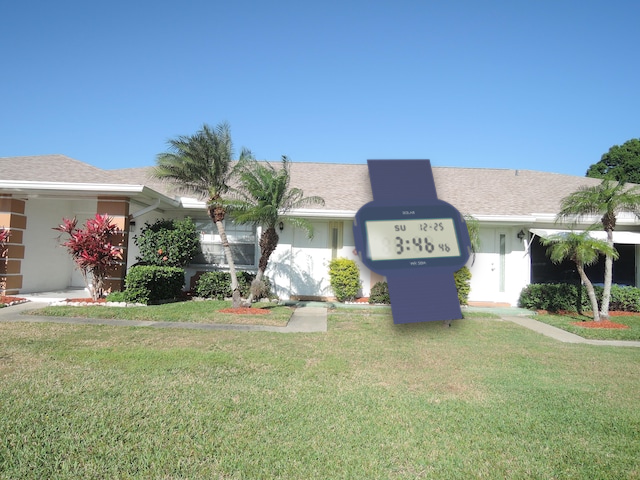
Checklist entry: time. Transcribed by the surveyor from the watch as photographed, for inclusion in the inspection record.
3:46:46
